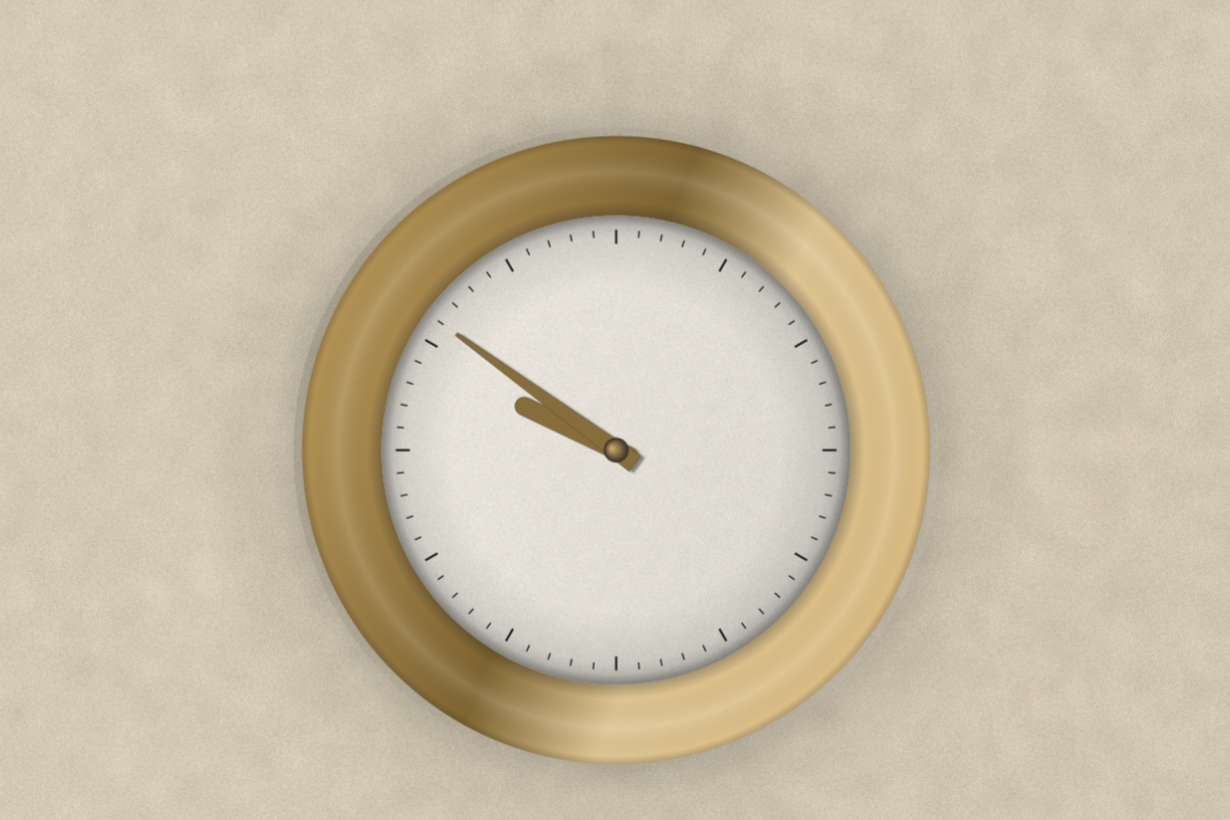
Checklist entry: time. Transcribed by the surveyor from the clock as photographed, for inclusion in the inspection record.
9:51
